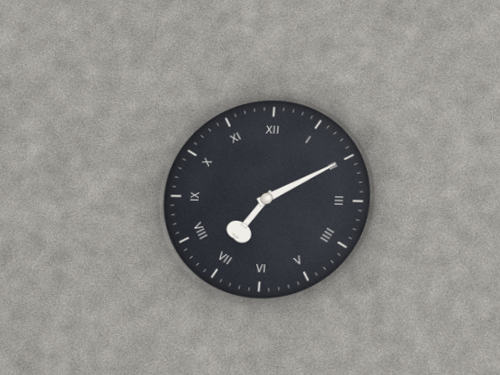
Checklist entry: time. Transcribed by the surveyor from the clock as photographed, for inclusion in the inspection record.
7:10
